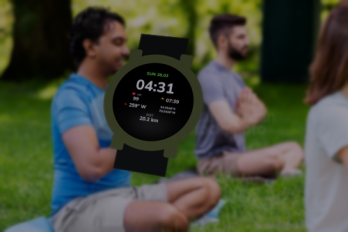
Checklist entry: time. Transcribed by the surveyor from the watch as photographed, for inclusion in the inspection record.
4:31
